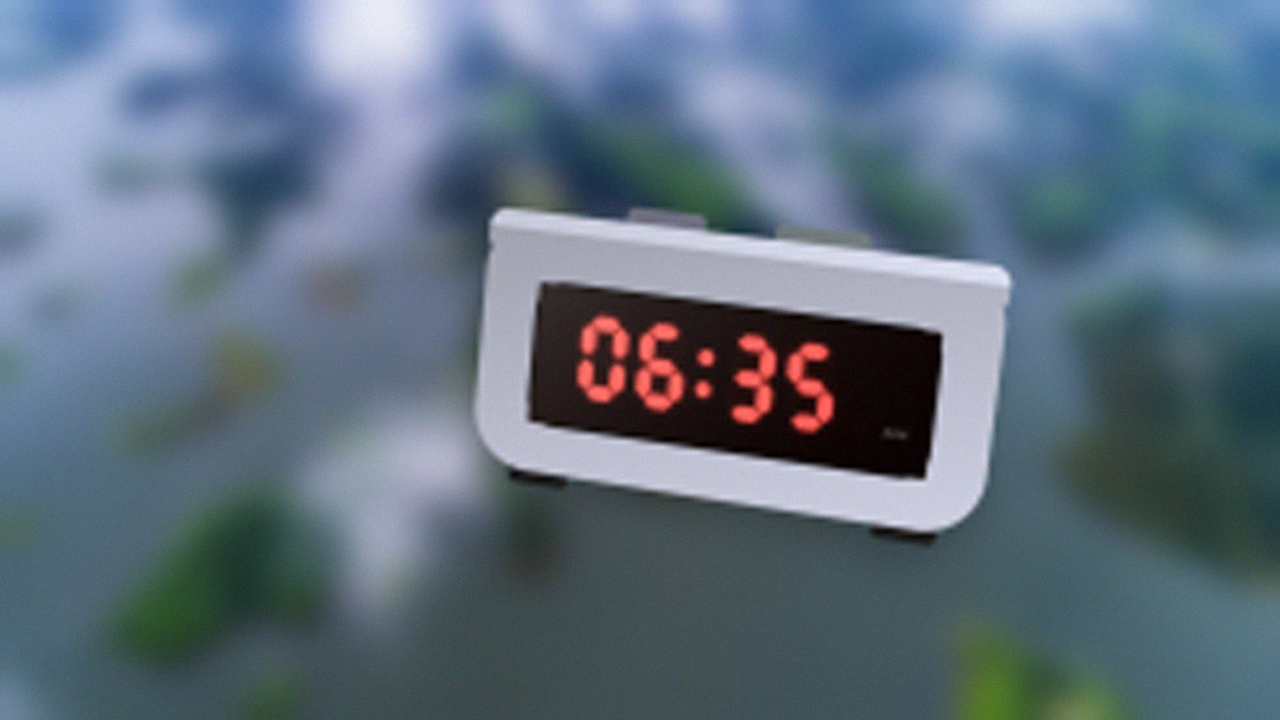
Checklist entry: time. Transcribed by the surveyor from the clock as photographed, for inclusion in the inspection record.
6:35
